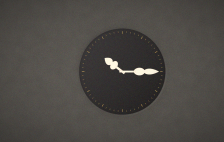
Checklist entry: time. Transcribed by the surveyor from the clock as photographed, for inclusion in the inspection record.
10:15
